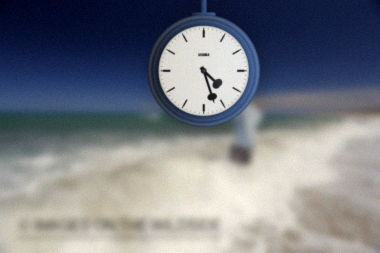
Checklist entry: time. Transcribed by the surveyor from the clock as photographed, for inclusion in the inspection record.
4:27
